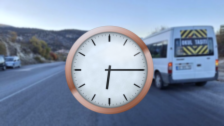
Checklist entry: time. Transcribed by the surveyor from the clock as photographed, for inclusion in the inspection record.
6:15
